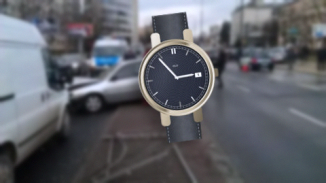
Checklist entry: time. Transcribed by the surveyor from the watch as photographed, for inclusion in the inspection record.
2:54
